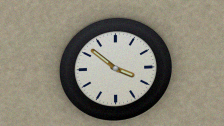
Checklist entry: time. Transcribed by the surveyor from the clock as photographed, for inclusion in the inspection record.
3:52
